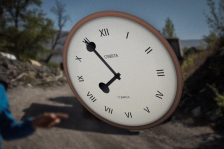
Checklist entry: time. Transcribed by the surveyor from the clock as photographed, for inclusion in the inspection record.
7:55
